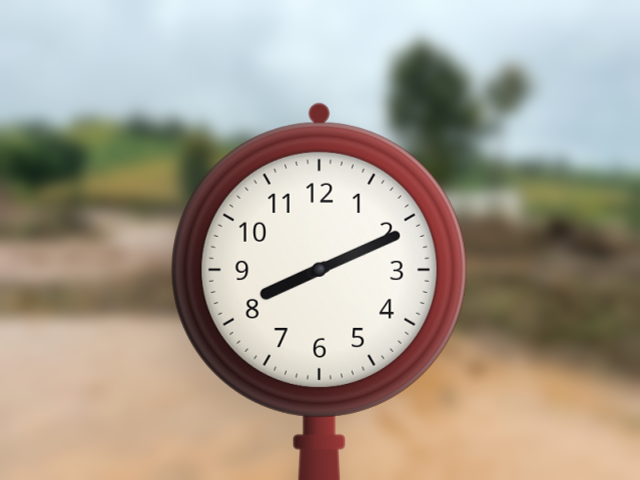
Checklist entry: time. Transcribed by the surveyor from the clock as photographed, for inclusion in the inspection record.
8:11
